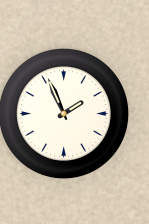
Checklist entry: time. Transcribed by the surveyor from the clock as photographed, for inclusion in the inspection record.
1:56
